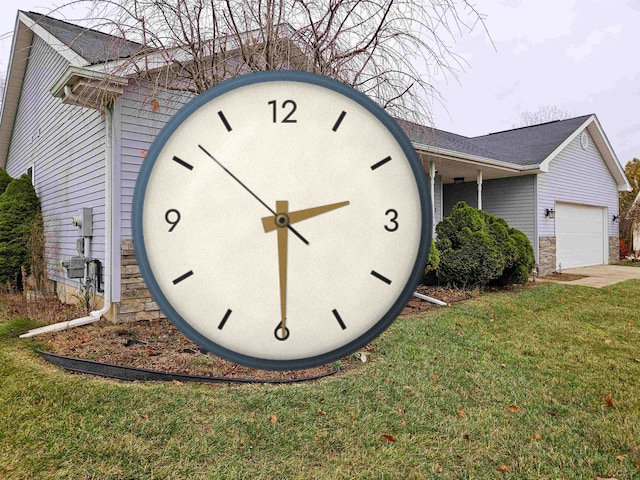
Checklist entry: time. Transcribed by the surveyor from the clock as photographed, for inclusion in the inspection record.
2:29:52
